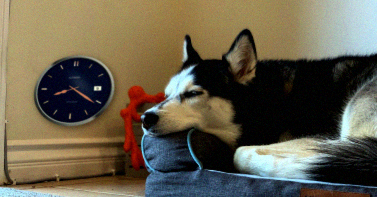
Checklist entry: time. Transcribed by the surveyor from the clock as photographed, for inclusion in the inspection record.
8:21
